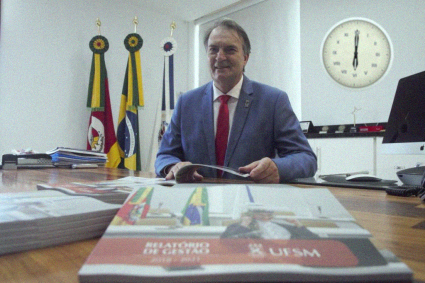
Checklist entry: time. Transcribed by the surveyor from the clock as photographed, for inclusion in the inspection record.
6:00
